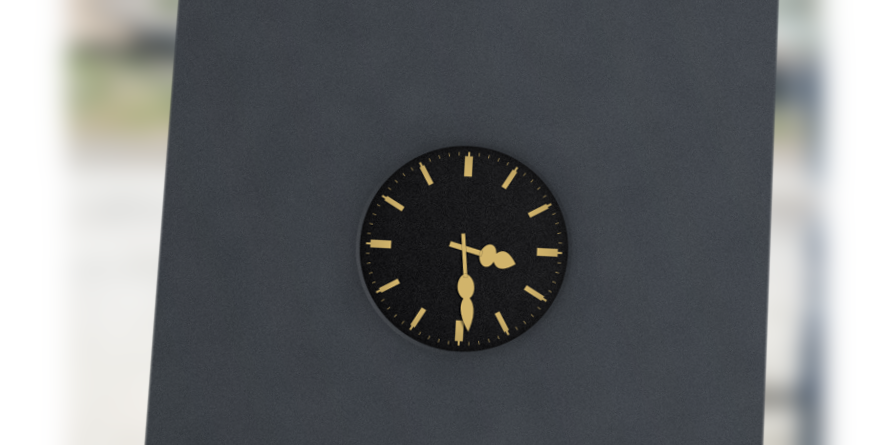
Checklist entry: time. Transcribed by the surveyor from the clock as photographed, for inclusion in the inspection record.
3:29
